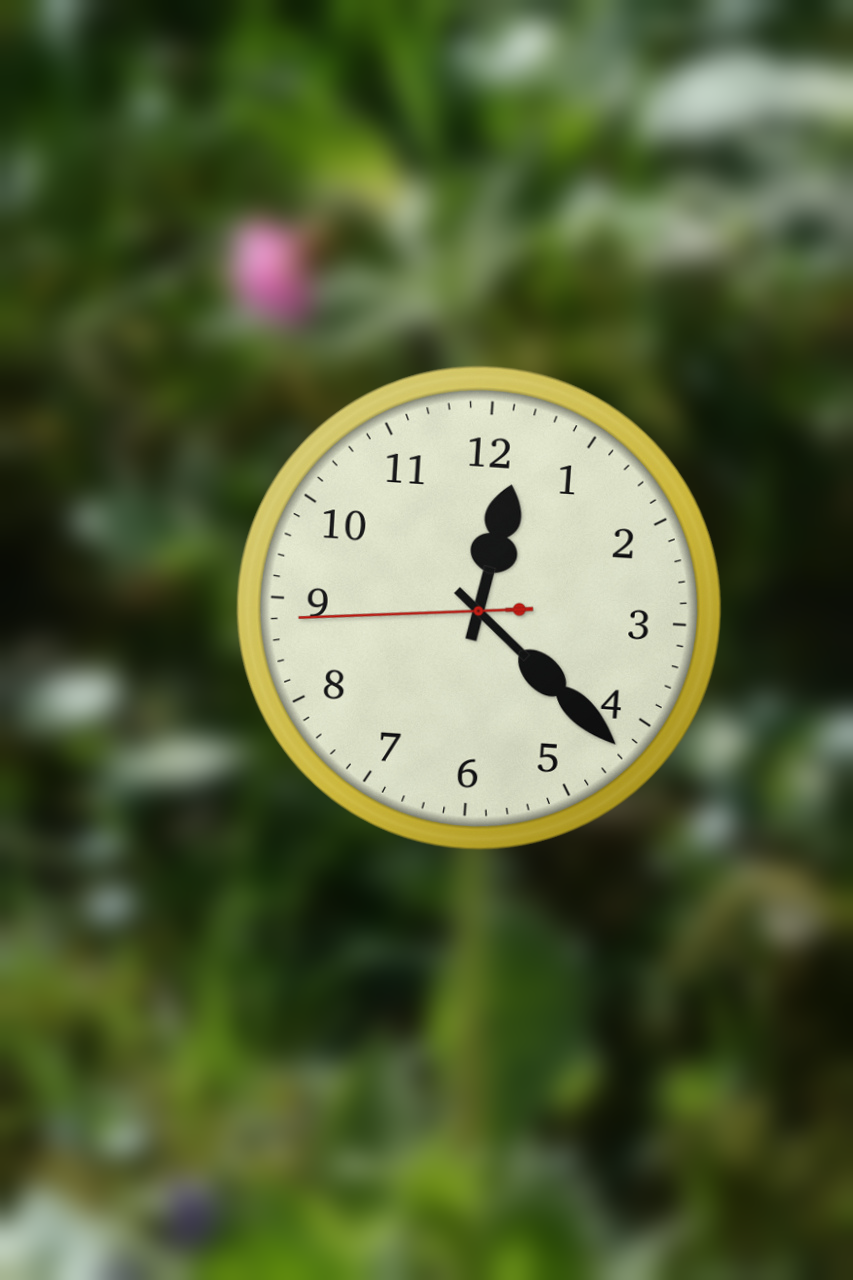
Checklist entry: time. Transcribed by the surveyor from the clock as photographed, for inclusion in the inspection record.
12:21:44
